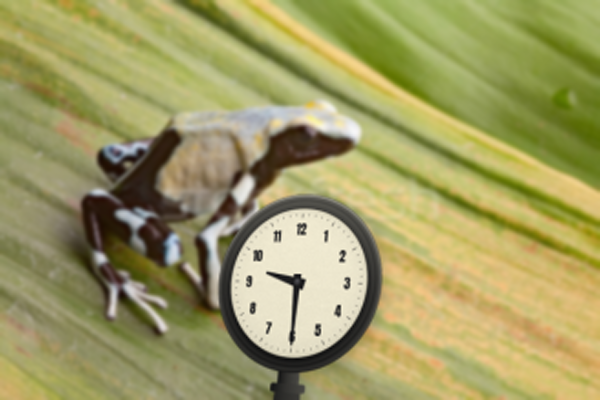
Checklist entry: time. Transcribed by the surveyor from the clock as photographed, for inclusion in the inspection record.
9:30
